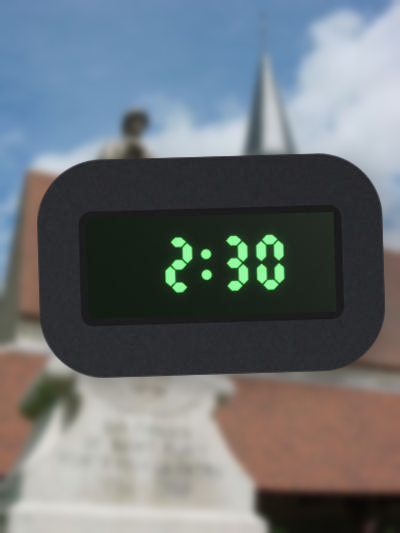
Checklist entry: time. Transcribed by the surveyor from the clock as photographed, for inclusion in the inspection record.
2:30
